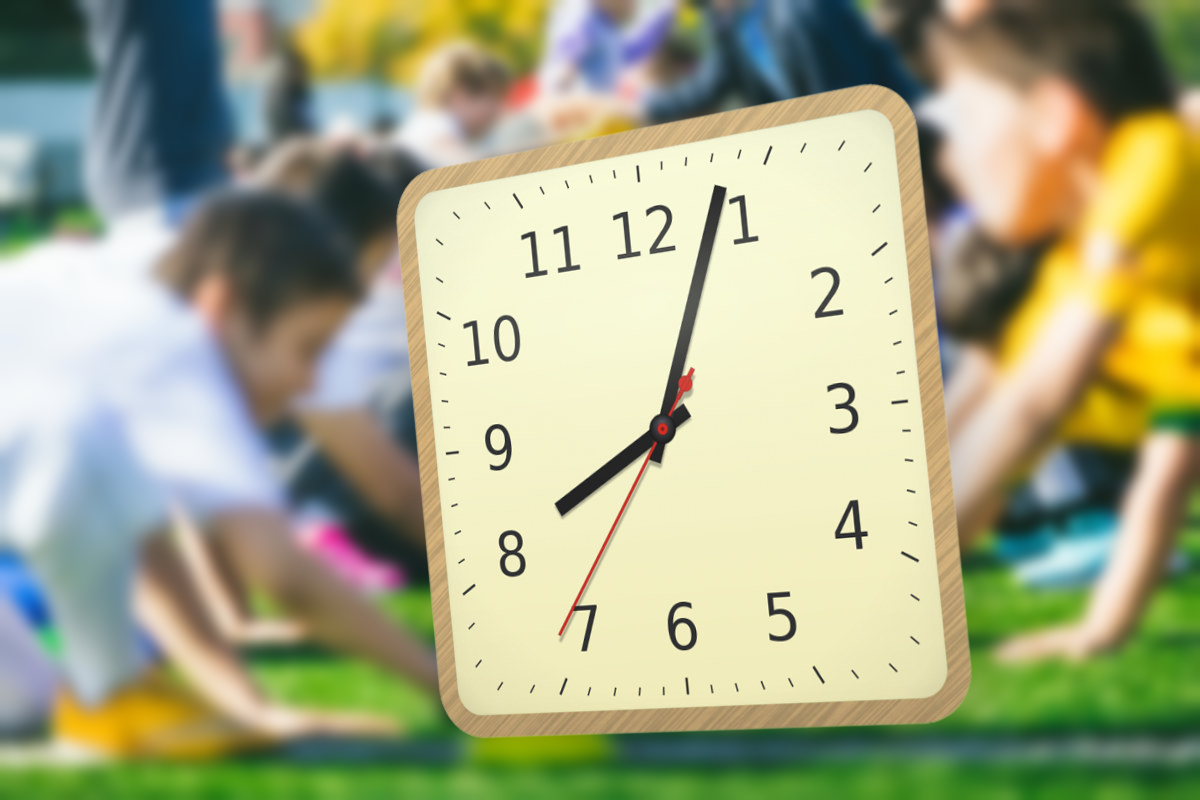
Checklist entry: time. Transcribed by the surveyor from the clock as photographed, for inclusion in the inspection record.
8:03:36
